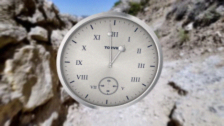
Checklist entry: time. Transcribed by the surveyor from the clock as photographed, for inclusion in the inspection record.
12:59
